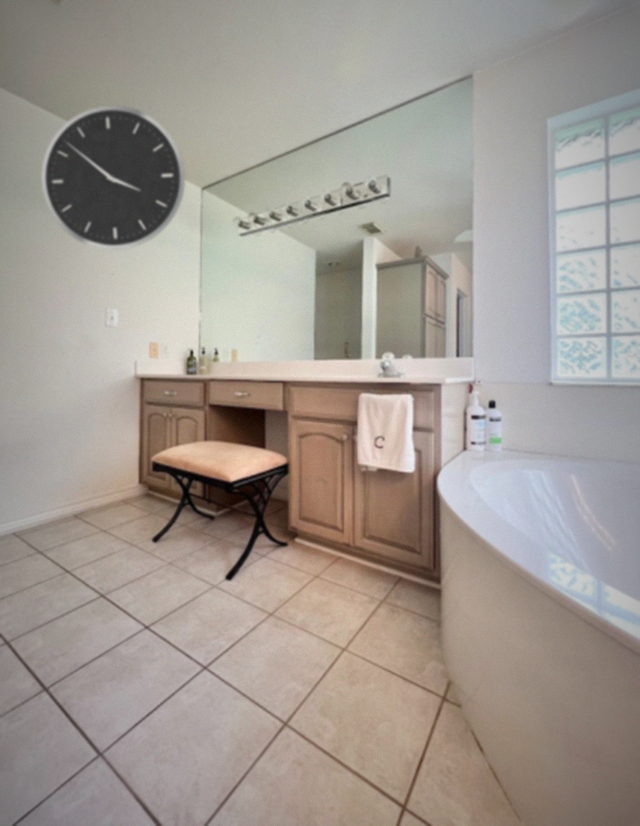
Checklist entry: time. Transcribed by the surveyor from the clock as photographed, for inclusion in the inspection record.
3:52
